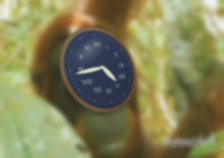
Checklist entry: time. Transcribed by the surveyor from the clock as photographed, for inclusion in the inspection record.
4:44
